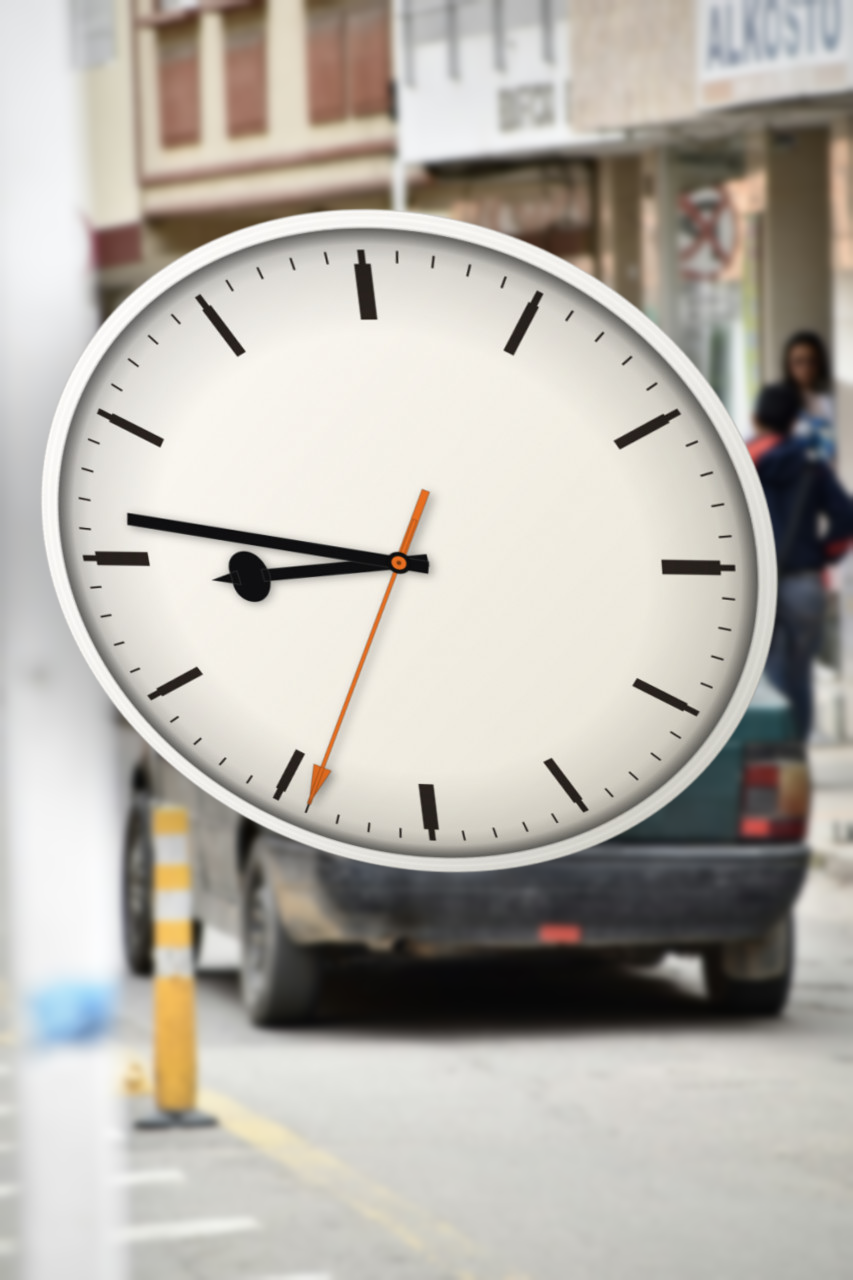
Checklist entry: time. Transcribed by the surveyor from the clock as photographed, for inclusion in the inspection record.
8:46:34
